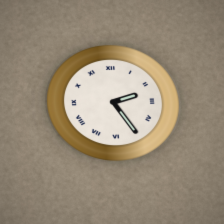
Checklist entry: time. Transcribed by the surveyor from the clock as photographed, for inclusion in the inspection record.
2:25
